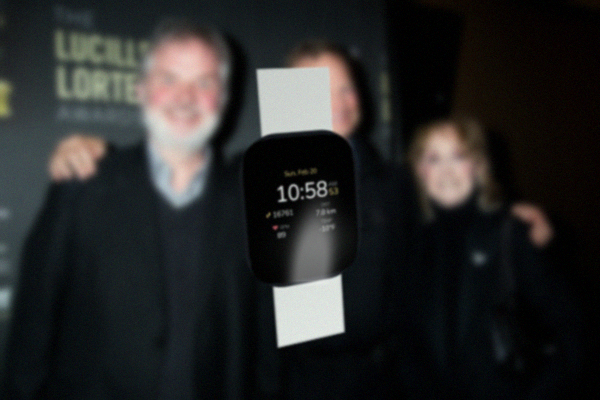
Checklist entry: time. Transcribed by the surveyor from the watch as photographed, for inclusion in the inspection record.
10:58
